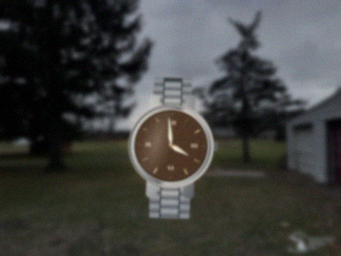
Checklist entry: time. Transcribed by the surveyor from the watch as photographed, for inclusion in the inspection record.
3:59
